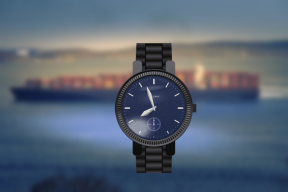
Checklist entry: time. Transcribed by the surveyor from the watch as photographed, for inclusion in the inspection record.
7:57
